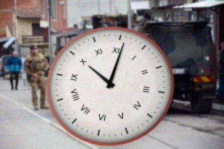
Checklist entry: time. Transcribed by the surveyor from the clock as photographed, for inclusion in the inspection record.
10:01
